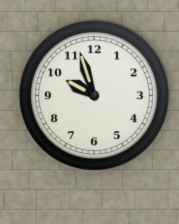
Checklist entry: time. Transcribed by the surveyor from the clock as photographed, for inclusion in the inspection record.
9:57
